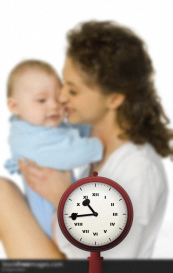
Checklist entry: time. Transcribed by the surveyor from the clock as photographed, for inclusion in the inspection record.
10:44
